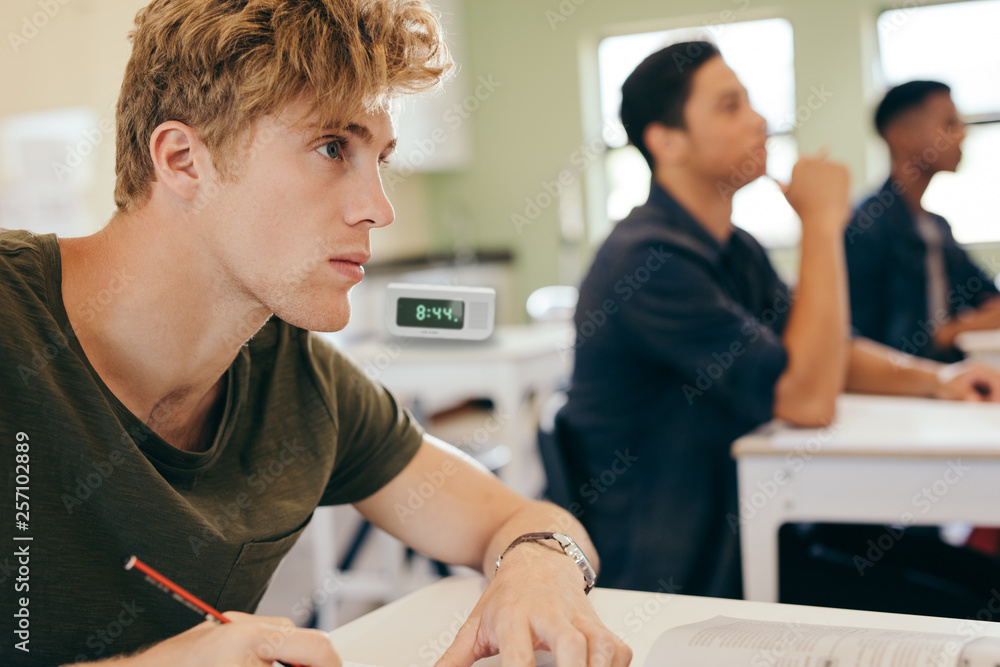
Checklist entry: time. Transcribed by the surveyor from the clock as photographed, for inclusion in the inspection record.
8:44
